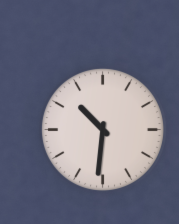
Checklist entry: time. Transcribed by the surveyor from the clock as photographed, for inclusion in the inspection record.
10:31
